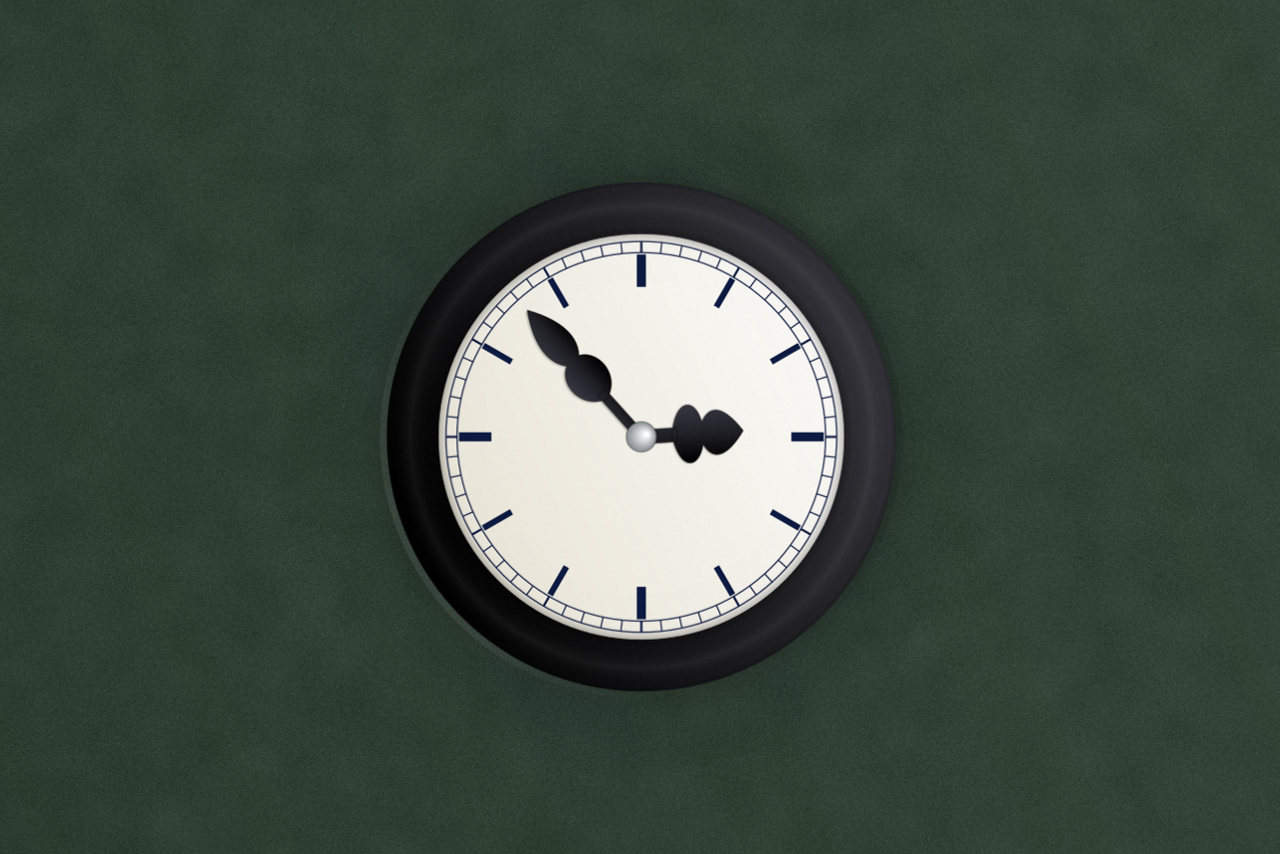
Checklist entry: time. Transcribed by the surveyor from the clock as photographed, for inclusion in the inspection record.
2:53
